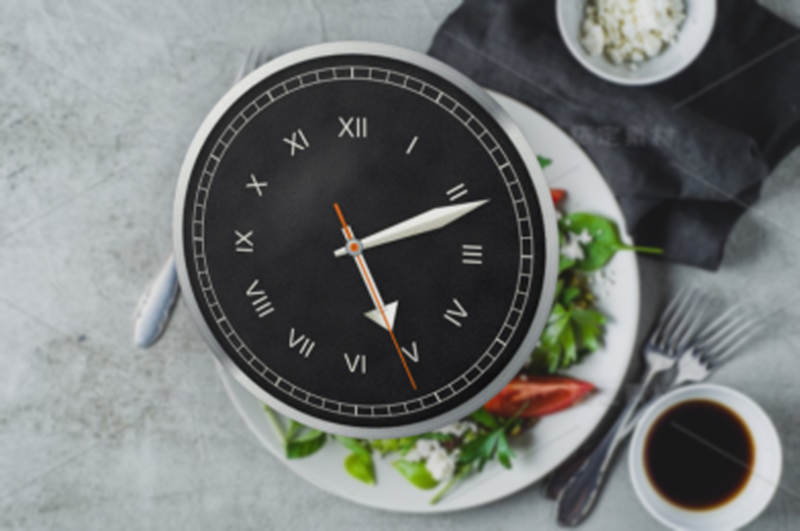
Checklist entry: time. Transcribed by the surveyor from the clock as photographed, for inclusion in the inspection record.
5:11:26
